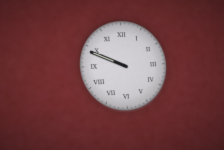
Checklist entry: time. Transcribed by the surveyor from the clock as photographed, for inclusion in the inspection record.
9:49
